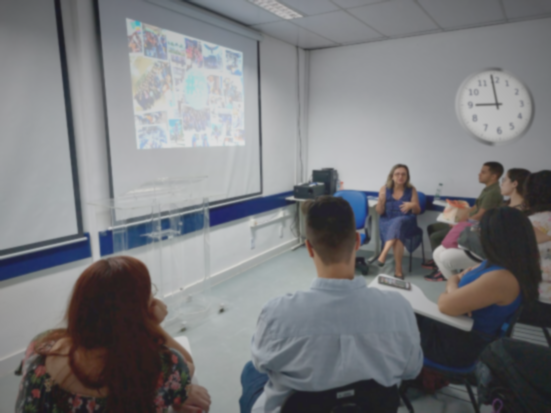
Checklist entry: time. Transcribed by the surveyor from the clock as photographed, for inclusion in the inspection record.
8:59
